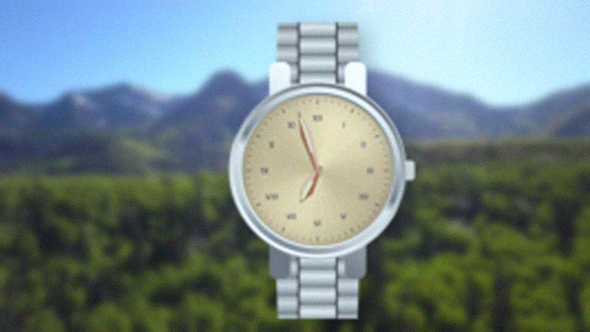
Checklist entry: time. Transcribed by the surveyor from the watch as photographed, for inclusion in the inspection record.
6:57
